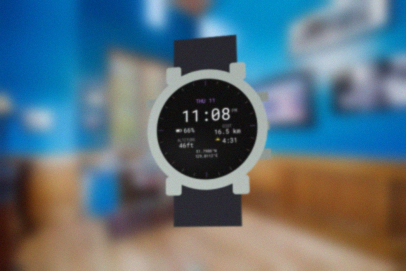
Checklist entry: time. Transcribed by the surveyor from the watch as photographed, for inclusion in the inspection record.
11:08
